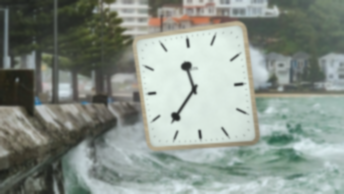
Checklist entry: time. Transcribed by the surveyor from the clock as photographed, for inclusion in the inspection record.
11:37
